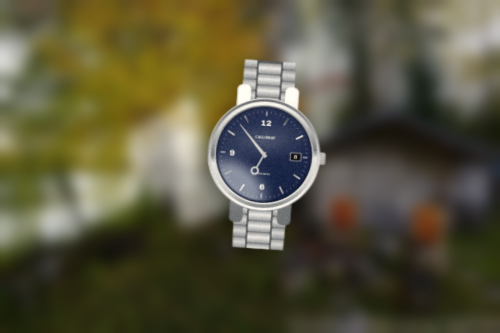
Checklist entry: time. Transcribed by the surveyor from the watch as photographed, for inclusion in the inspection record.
6:53
